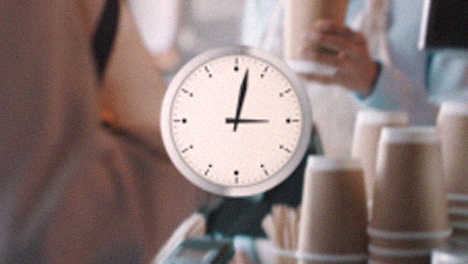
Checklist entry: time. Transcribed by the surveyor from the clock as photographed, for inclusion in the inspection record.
3:02
